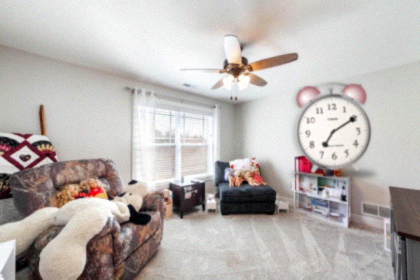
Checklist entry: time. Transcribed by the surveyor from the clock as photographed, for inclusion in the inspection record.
7:10
